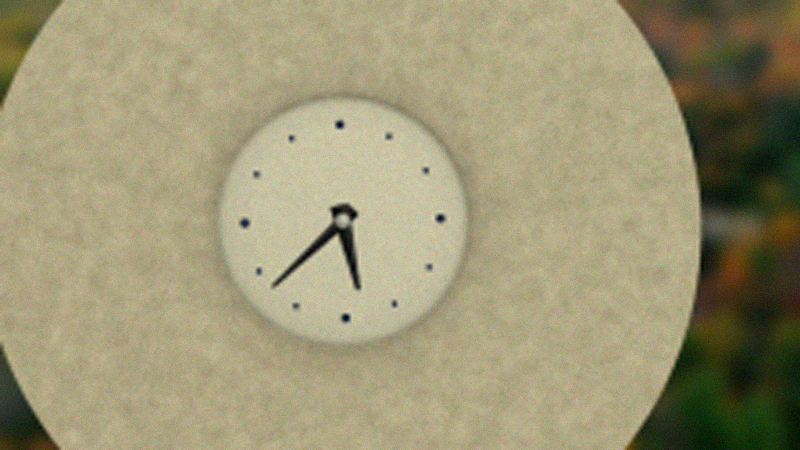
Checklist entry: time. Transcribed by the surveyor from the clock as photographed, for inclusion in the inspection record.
5:38
